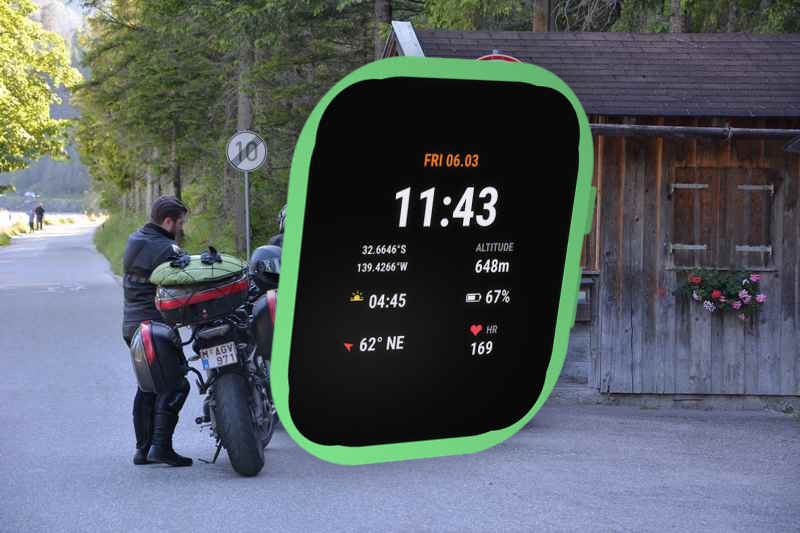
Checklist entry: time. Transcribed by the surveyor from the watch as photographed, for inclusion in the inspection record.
11:43
